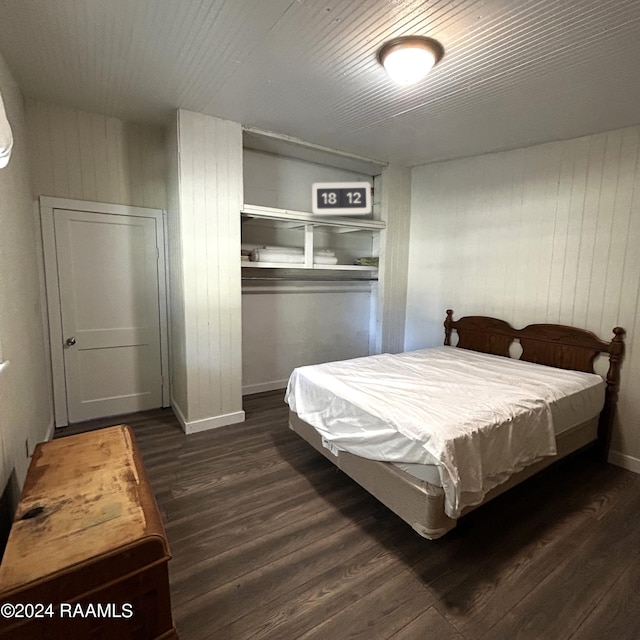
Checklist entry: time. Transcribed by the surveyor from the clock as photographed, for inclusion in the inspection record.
18:12
